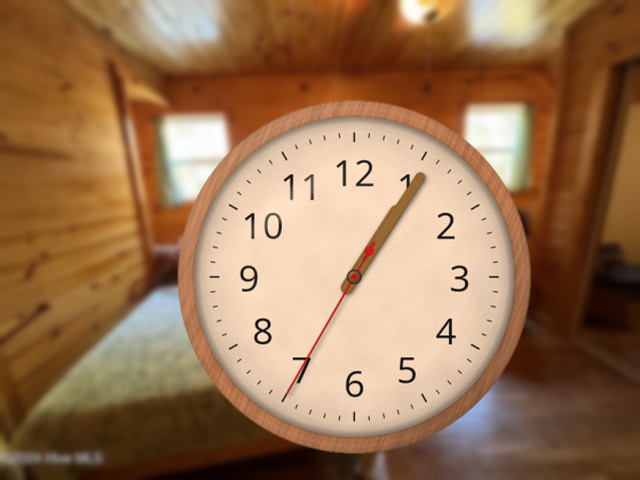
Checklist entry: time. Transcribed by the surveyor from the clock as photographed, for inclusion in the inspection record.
1:05:35
